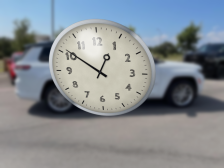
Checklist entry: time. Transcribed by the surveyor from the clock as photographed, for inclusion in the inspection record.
12:51
